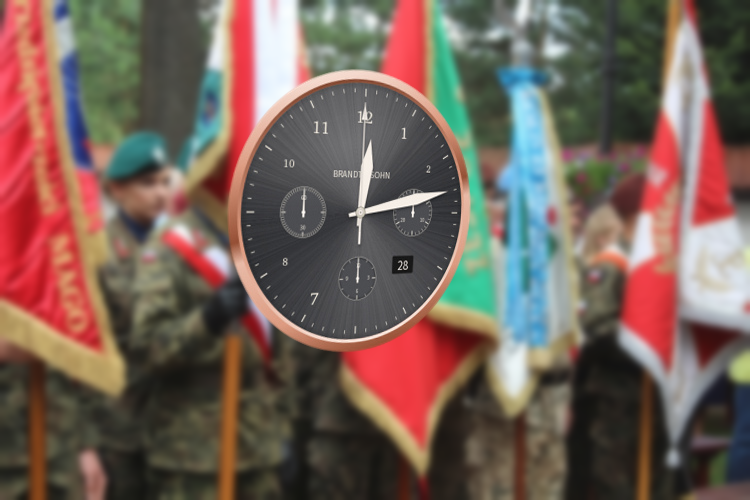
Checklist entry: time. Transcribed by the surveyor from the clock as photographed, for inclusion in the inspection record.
12:13
